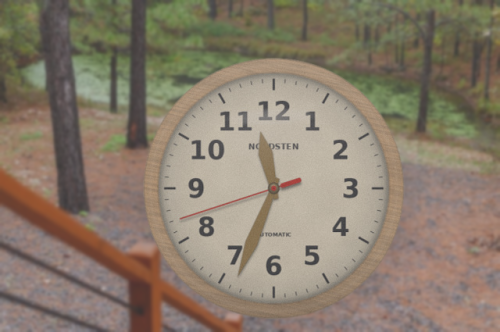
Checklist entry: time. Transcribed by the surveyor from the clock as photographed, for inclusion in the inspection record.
11:33:42
